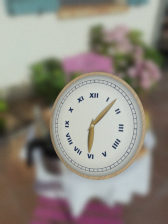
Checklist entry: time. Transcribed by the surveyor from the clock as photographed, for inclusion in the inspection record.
6:07
